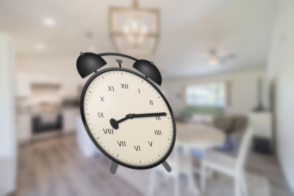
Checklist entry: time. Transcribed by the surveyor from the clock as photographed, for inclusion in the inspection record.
8:14
